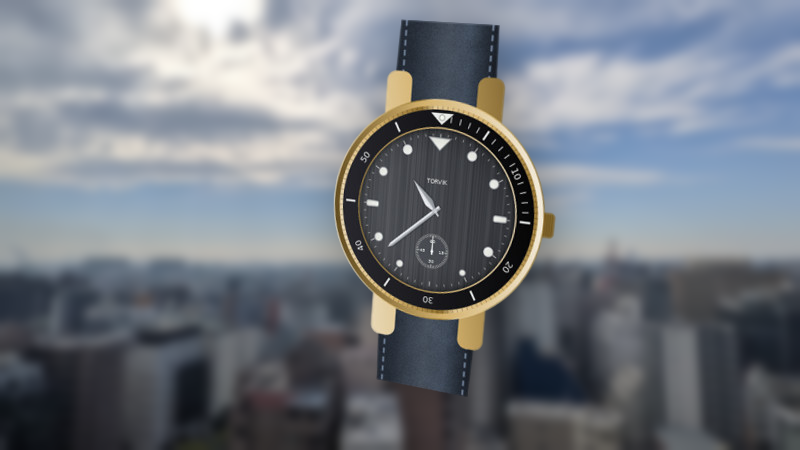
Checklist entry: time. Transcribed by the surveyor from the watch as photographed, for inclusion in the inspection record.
10:38
